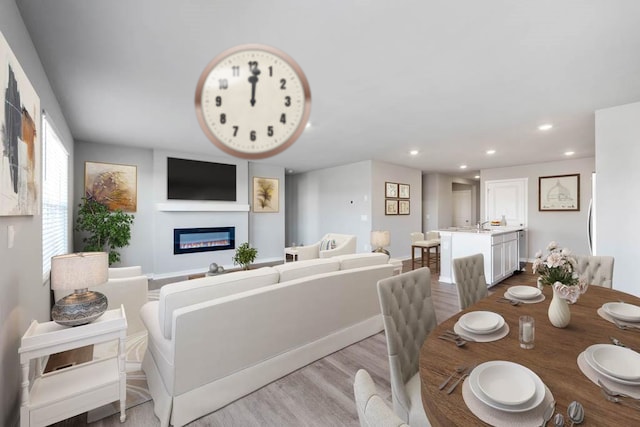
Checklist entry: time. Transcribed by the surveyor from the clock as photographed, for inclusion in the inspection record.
12:01
